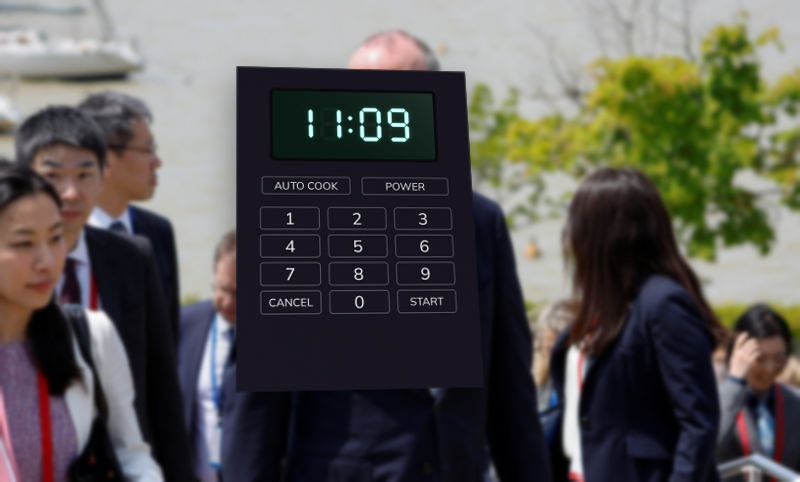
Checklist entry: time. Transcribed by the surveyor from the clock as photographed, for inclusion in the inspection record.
11:09
